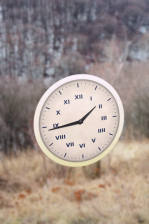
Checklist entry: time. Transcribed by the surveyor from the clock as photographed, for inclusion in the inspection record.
1:44
